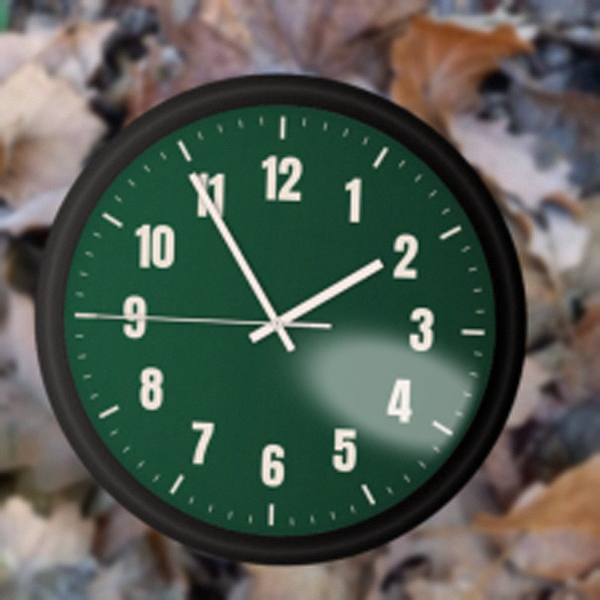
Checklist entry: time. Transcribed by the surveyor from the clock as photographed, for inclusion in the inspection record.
1:54:45
